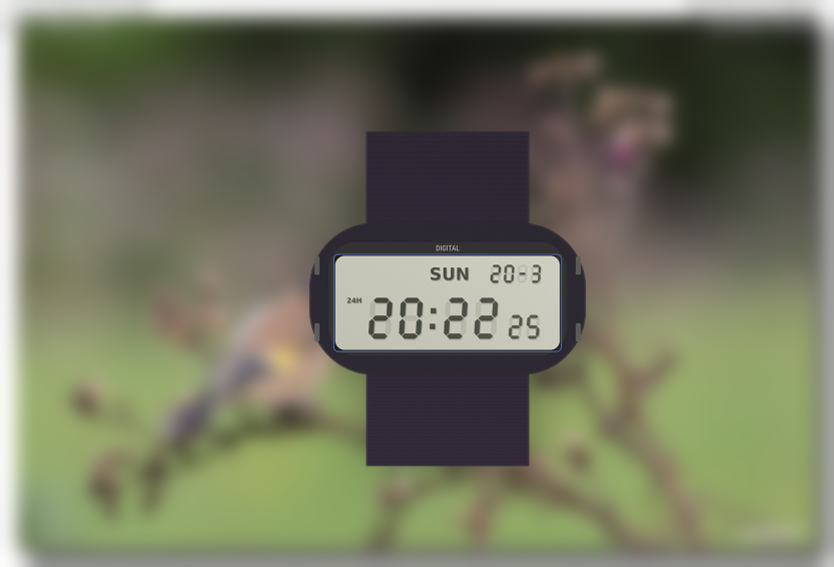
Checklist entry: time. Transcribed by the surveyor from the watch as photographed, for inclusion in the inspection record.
20:22:25
